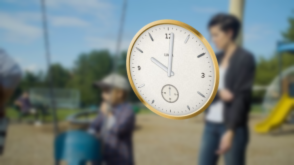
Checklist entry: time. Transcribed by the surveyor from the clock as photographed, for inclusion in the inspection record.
10:01
